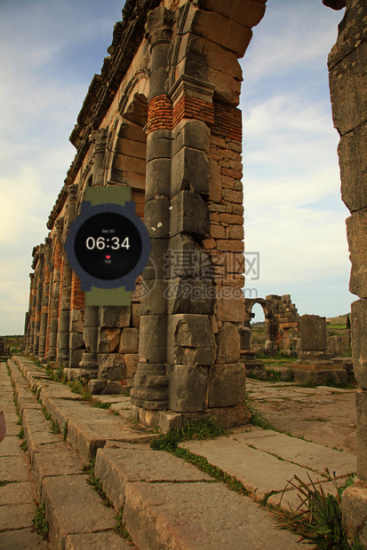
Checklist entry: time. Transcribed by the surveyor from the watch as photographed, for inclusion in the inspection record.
6:34
